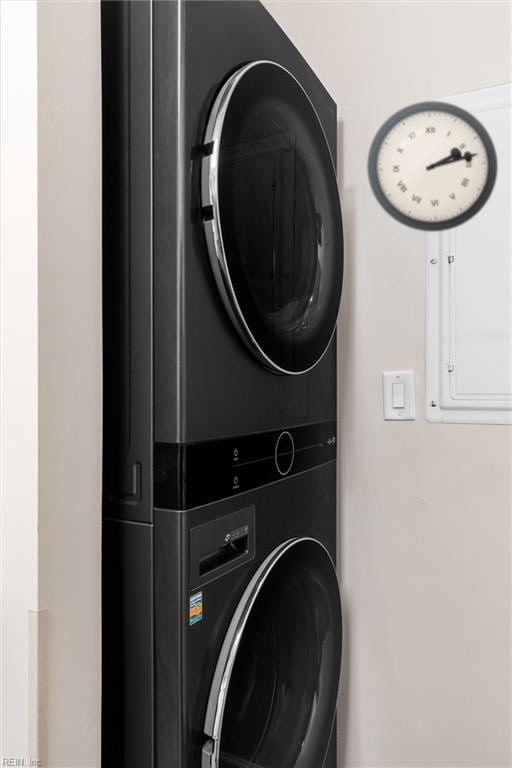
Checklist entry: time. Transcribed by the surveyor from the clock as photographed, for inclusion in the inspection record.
2:13
